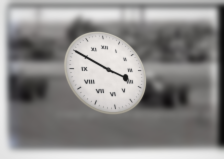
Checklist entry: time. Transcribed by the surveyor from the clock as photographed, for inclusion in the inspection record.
3:50
